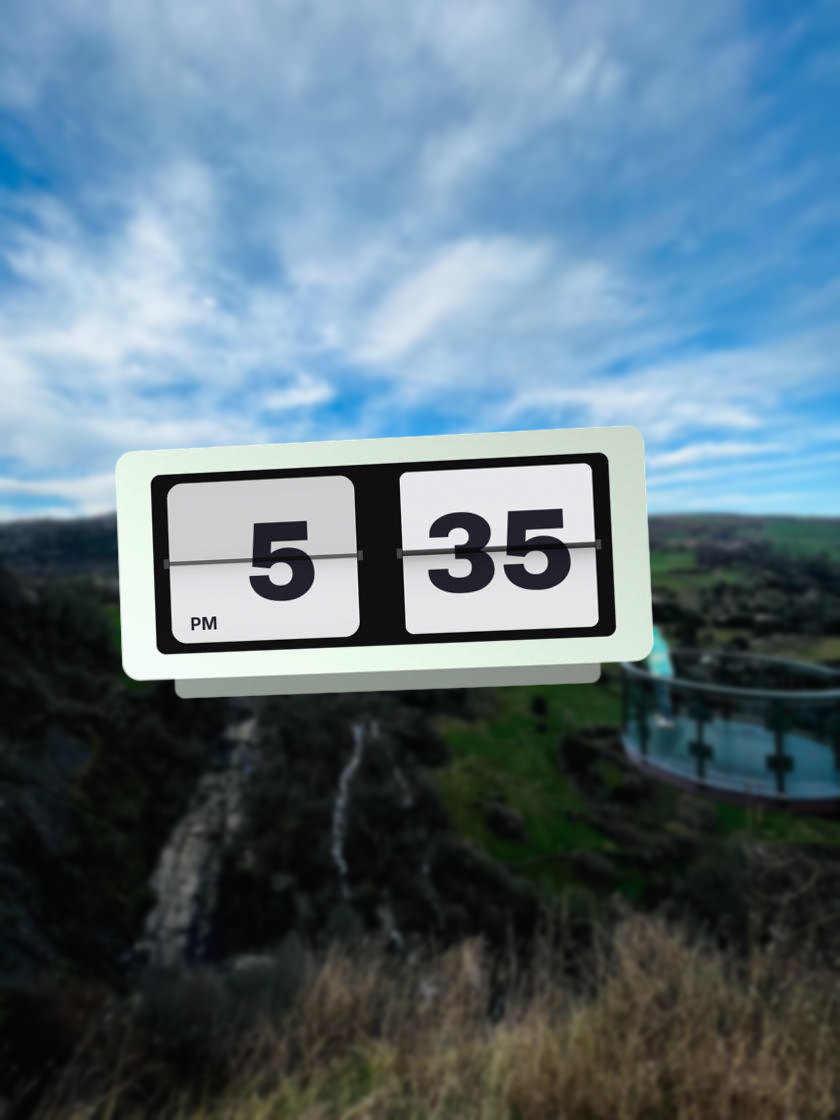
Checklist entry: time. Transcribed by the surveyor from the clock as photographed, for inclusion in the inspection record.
5:35
